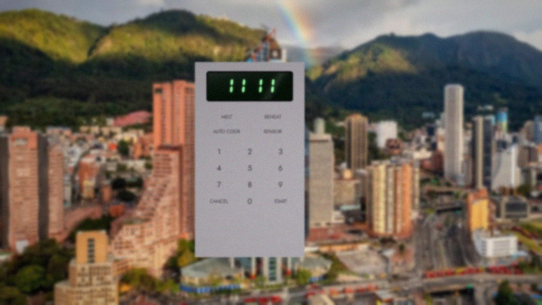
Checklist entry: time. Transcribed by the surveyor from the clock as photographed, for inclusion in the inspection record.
11:11
